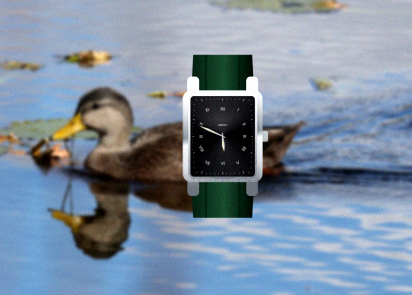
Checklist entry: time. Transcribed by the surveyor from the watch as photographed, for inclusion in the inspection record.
5:49
